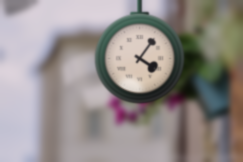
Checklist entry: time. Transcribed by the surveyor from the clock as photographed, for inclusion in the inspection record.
4:06
